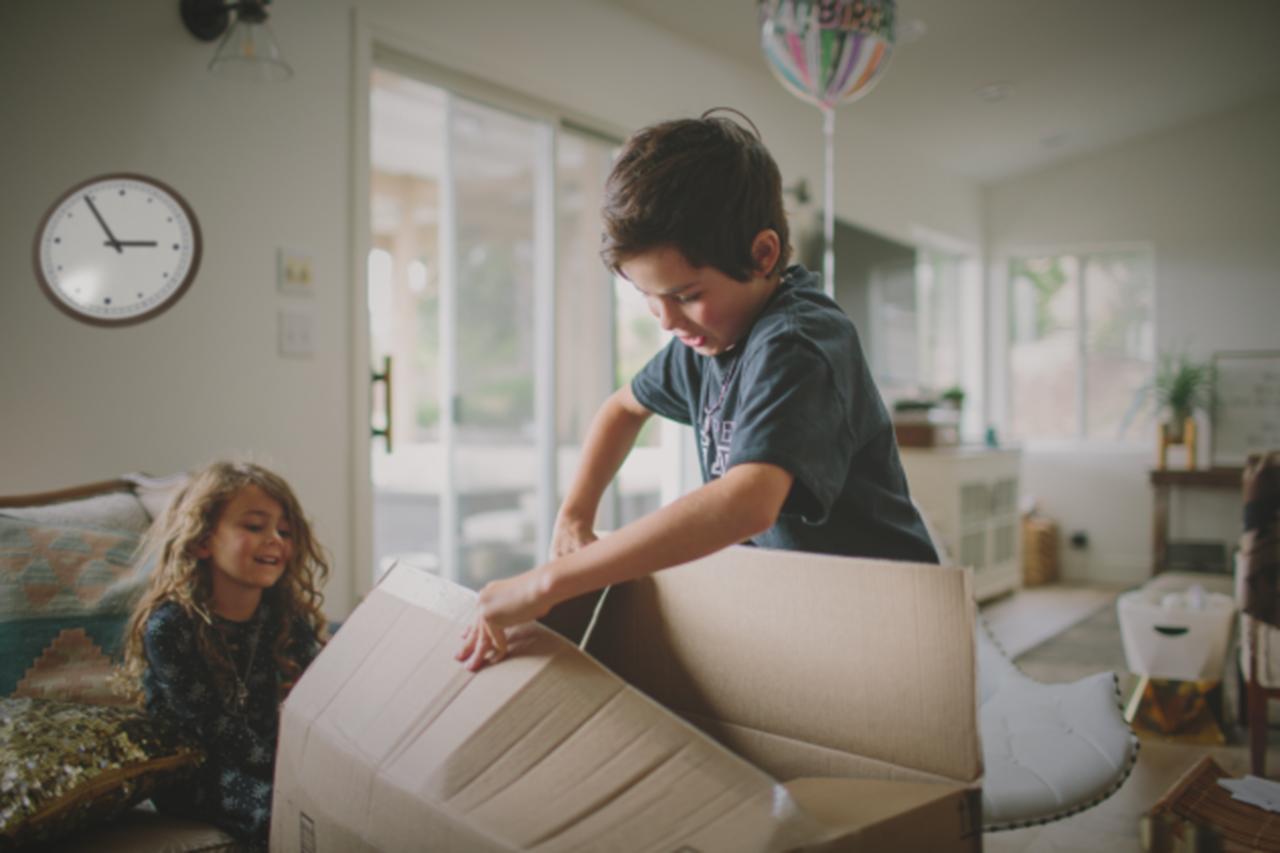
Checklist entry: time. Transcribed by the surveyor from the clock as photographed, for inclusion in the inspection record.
2:54
